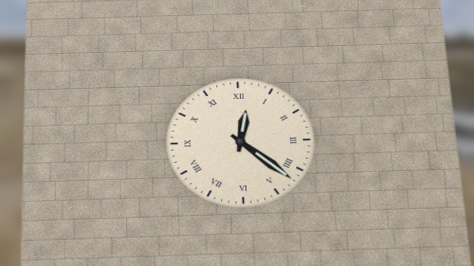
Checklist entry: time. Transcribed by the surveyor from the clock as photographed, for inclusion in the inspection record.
12:22
